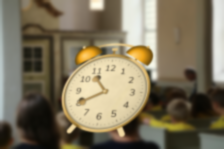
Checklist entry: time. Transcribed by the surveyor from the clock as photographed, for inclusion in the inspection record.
10:40
